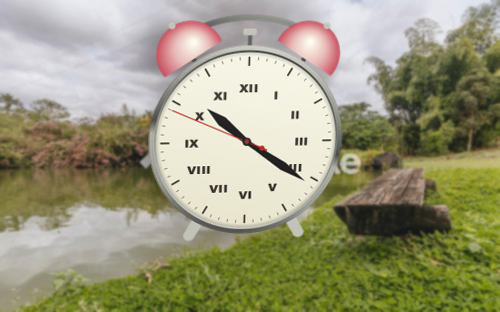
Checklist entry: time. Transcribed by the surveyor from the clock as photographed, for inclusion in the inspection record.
10:20:49
